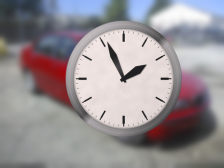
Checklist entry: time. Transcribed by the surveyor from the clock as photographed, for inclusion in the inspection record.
1:56
